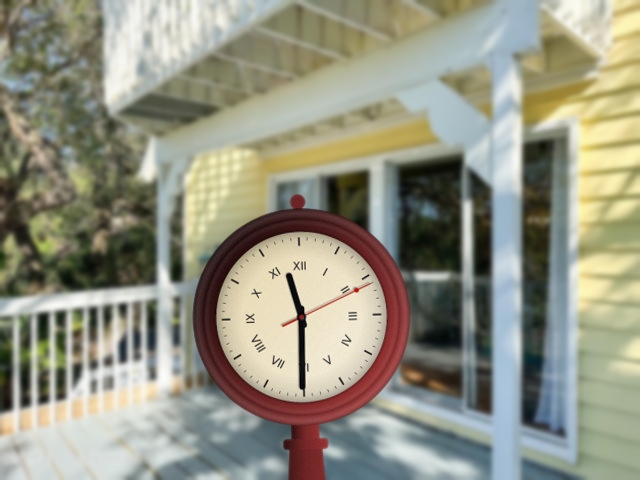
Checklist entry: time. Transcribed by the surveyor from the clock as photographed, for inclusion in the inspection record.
11:30:11
